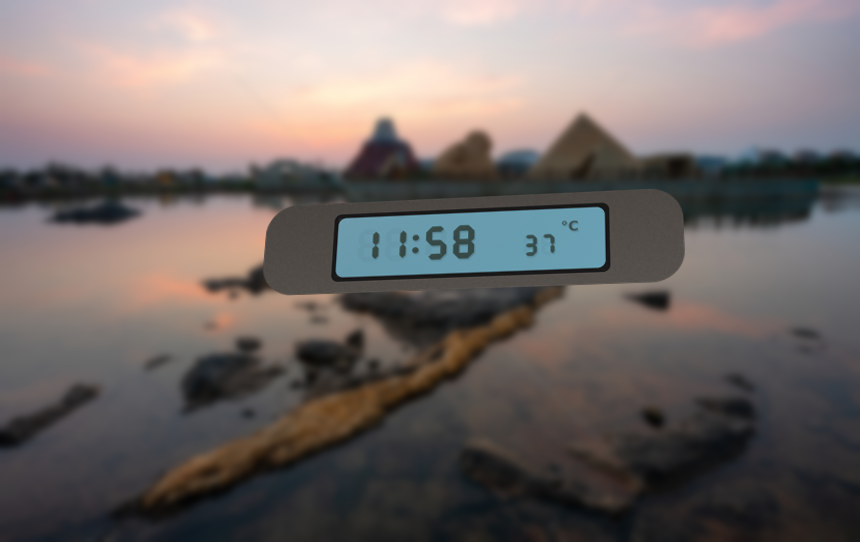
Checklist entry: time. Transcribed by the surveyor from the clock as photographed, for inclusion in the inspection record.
11:58
